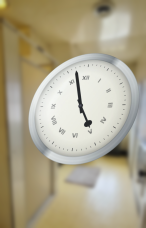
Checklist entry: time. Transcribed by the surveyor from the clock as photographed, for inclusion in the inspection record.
4:57
